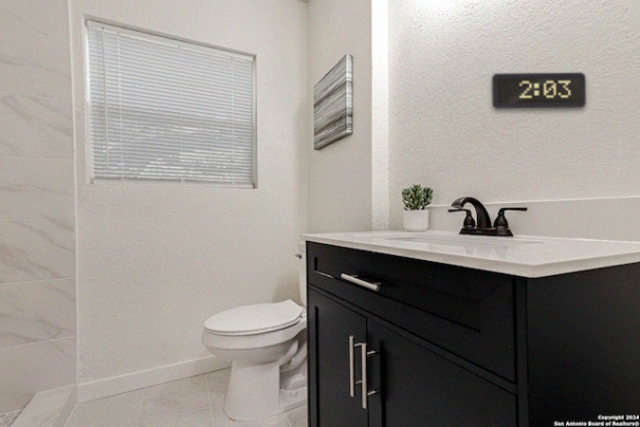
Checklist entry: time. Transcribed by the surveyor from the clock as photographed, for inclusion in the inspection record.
2:03
